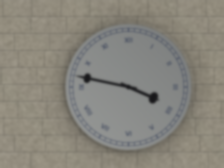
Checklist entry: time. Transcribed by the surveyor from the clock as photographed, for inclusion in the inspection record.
3:47
